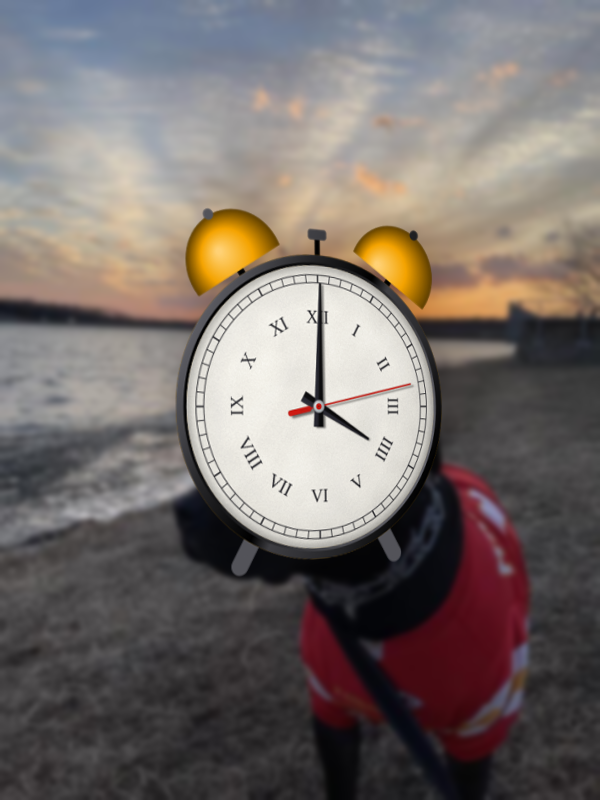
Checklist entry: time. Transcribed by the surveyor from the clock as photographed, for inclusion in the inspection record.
4:00:13
